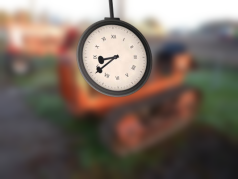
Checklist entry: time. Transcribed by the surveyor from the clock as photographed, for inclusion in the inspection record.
8:39
